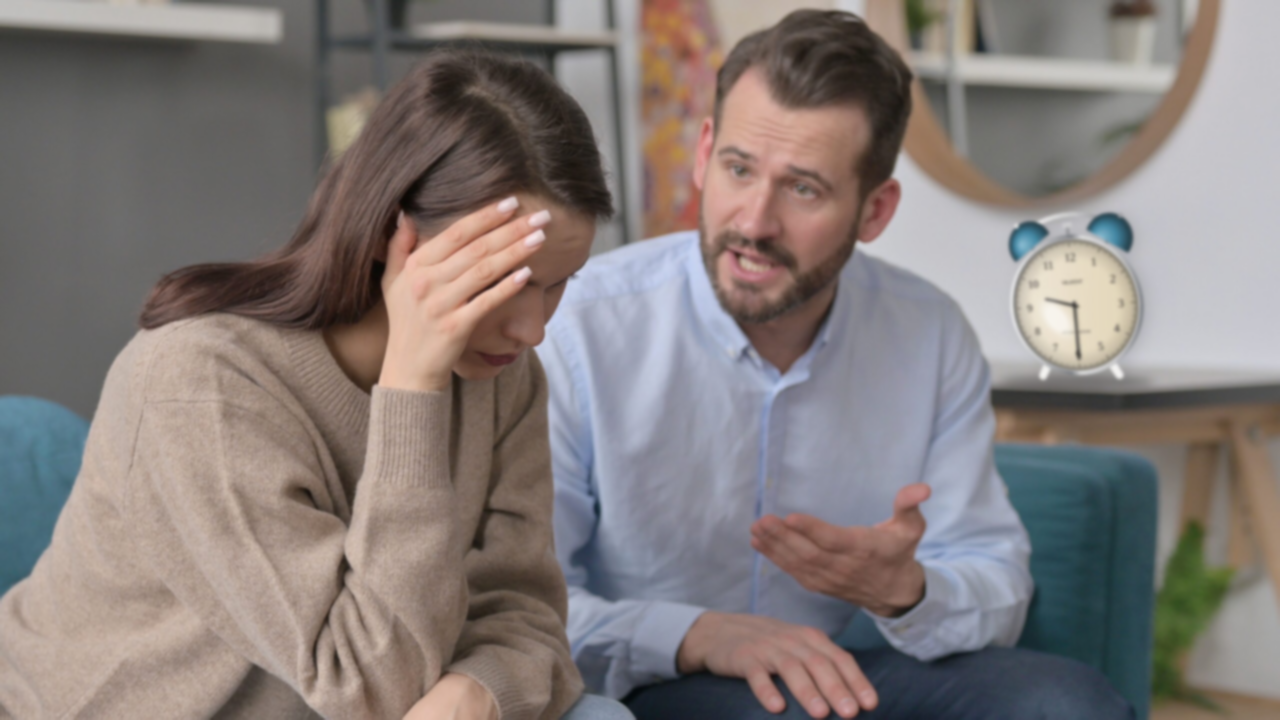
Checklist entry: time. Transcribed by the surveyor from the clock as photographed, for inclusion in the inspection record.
9:30
